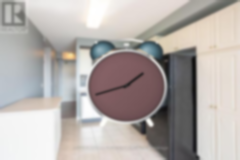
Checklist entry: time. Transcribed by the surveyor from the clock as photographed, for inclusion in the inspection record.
1:42
